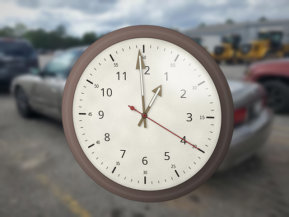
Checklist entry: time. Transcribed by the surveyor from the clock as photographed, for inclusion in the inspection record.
12:59:20
